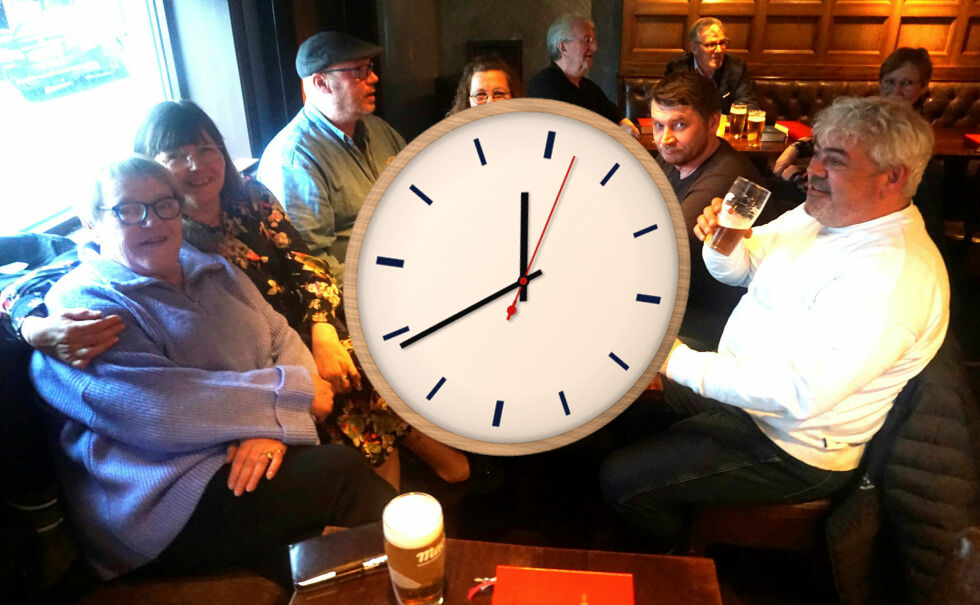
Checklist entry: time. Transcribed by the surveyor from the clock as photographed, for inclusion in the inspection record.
11:39:02
